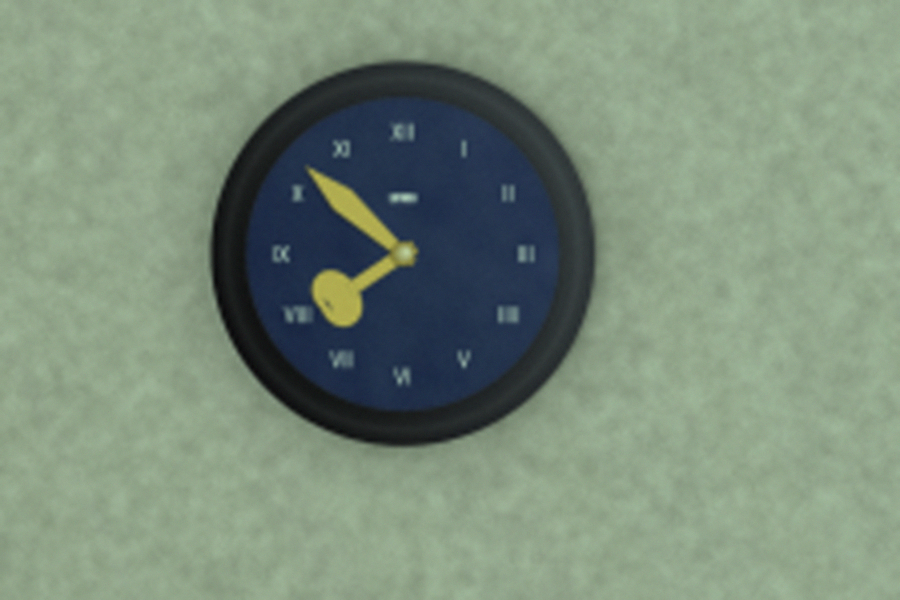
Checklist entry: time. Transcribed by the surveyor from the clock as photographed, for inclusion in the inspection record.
7:52
